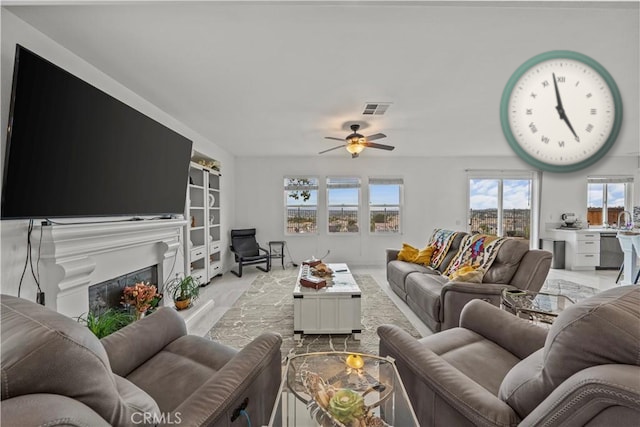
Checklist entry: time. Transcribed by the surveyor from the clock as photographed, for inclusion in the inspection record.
4:58
